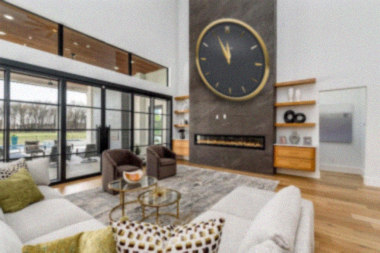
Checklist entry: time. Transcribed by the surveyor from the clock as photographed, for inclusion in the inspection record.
11:56
